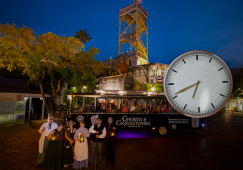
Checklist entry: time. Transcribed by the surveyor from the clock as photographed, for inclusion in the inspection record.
6:41
